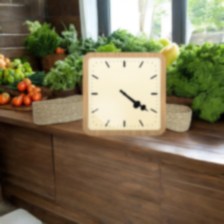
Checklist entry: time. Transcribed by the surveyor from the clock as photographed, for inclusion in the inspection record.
4:21
